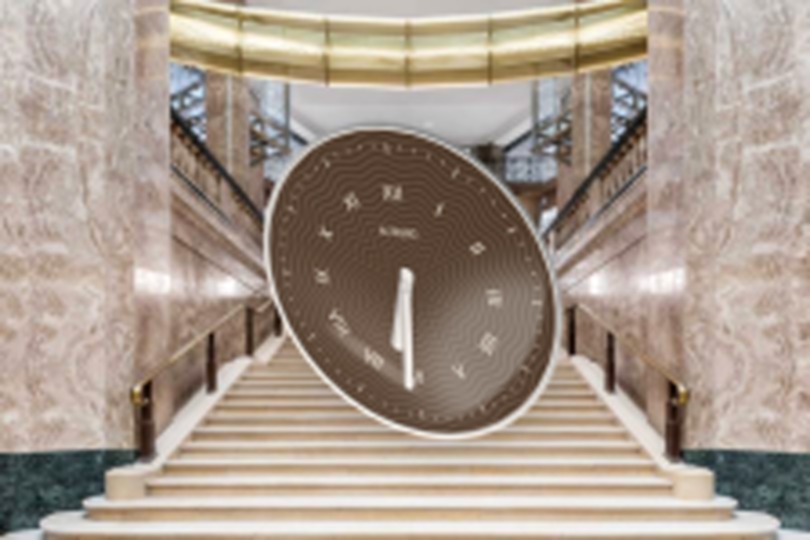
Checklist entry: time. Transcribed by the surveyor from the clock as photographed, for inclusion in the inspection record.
6:31
